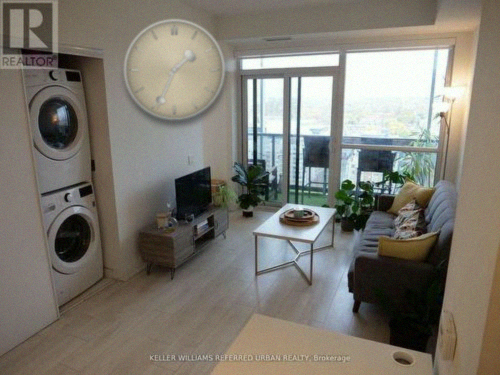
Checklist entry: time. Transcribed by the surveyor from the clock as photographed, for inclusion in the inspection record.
1:34
